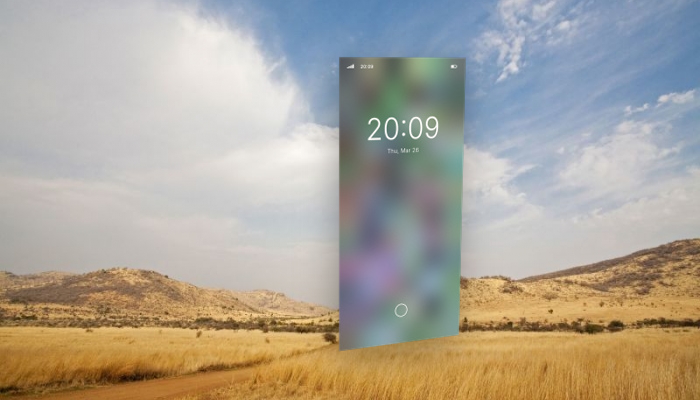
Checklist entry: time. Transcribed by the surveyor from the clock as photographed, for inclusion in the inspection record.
20:09
